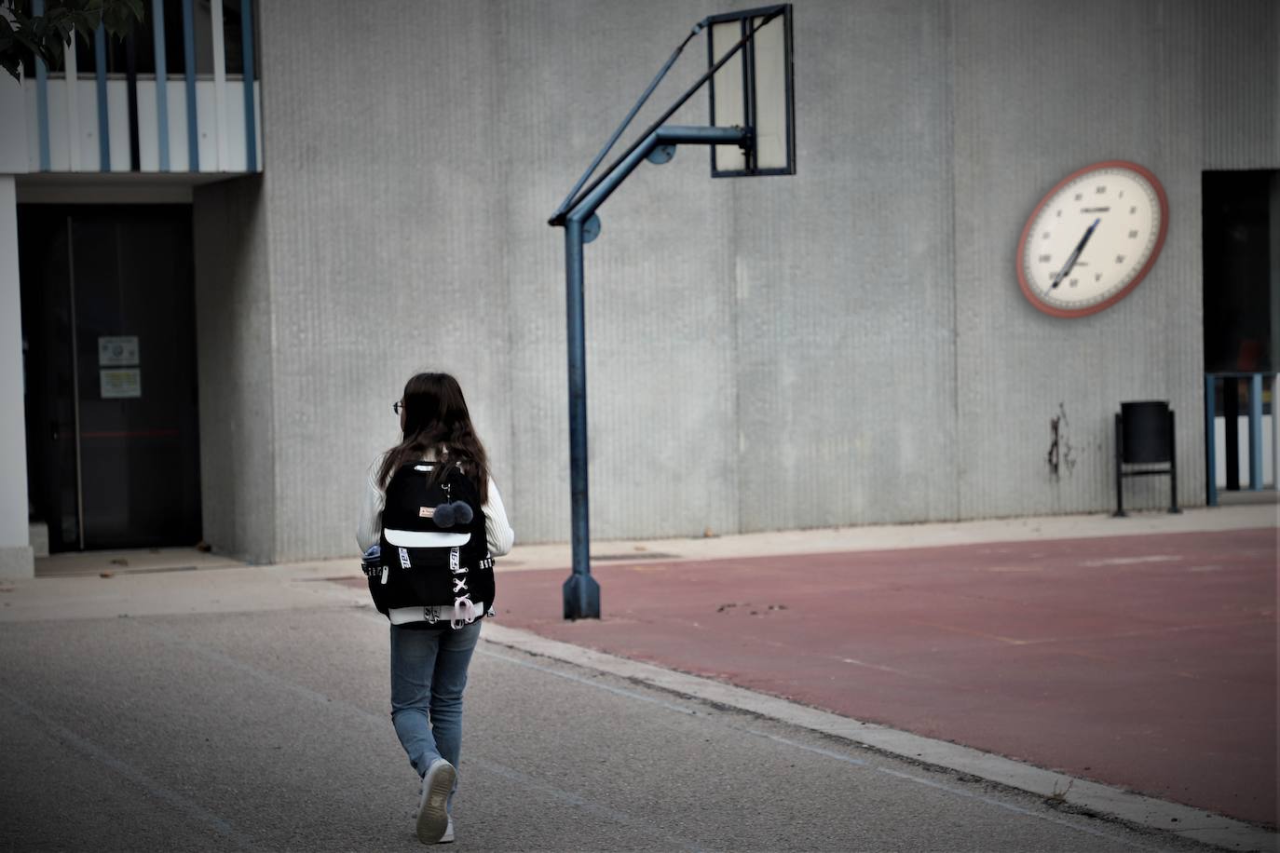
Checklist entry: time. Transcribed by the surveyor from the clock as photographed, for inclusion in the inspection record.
6:33:34
